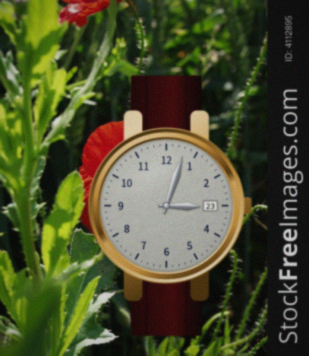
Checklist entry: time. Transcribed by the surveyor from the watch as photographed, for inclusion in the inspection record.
3:03
